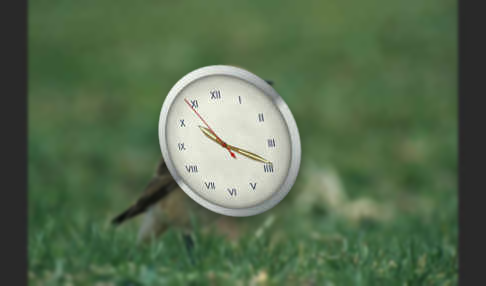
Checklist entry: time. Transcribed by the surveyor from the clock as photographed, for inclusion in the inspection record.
10:18:54
